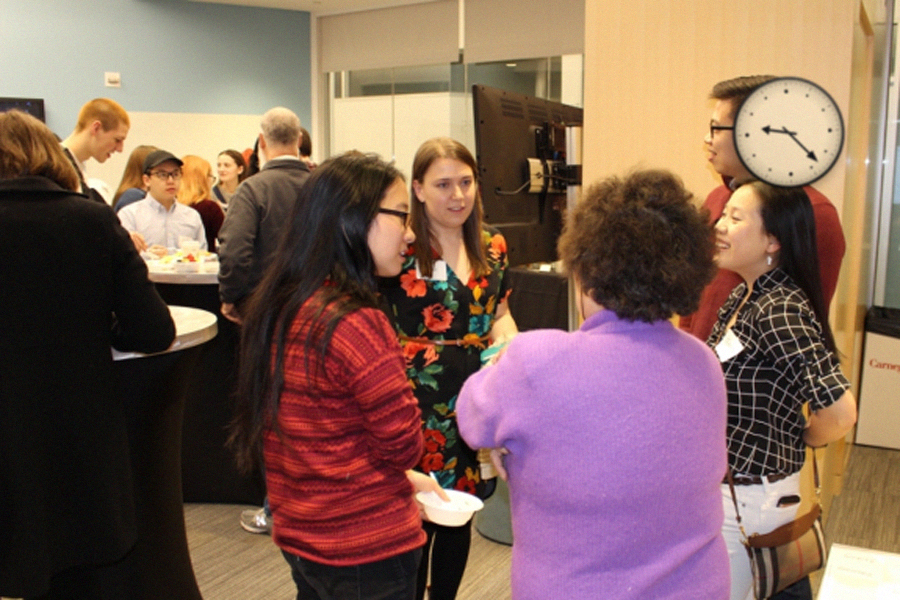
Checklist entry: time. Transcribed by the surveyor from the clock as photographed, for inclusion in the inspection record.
9:23
